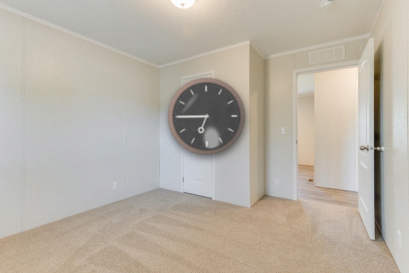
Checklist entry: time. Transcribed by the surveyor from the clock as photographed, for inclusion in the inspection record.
6:45
